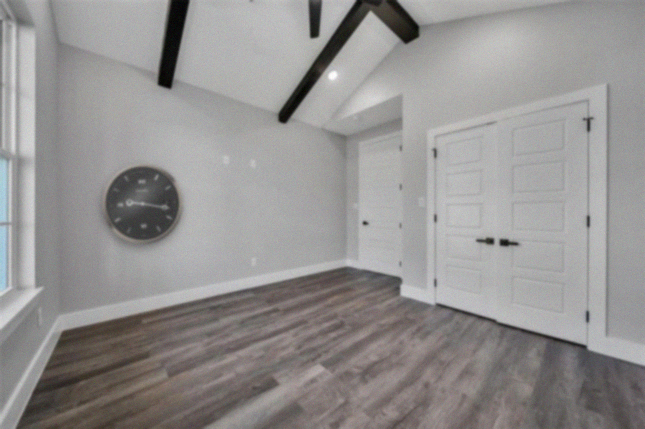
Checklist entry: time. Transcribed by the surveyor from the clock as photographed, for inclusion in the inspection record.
9:17
